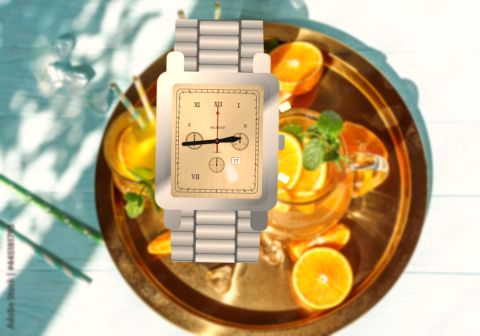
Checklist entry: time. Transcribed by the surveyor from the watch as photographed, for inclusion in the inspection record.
2:44
